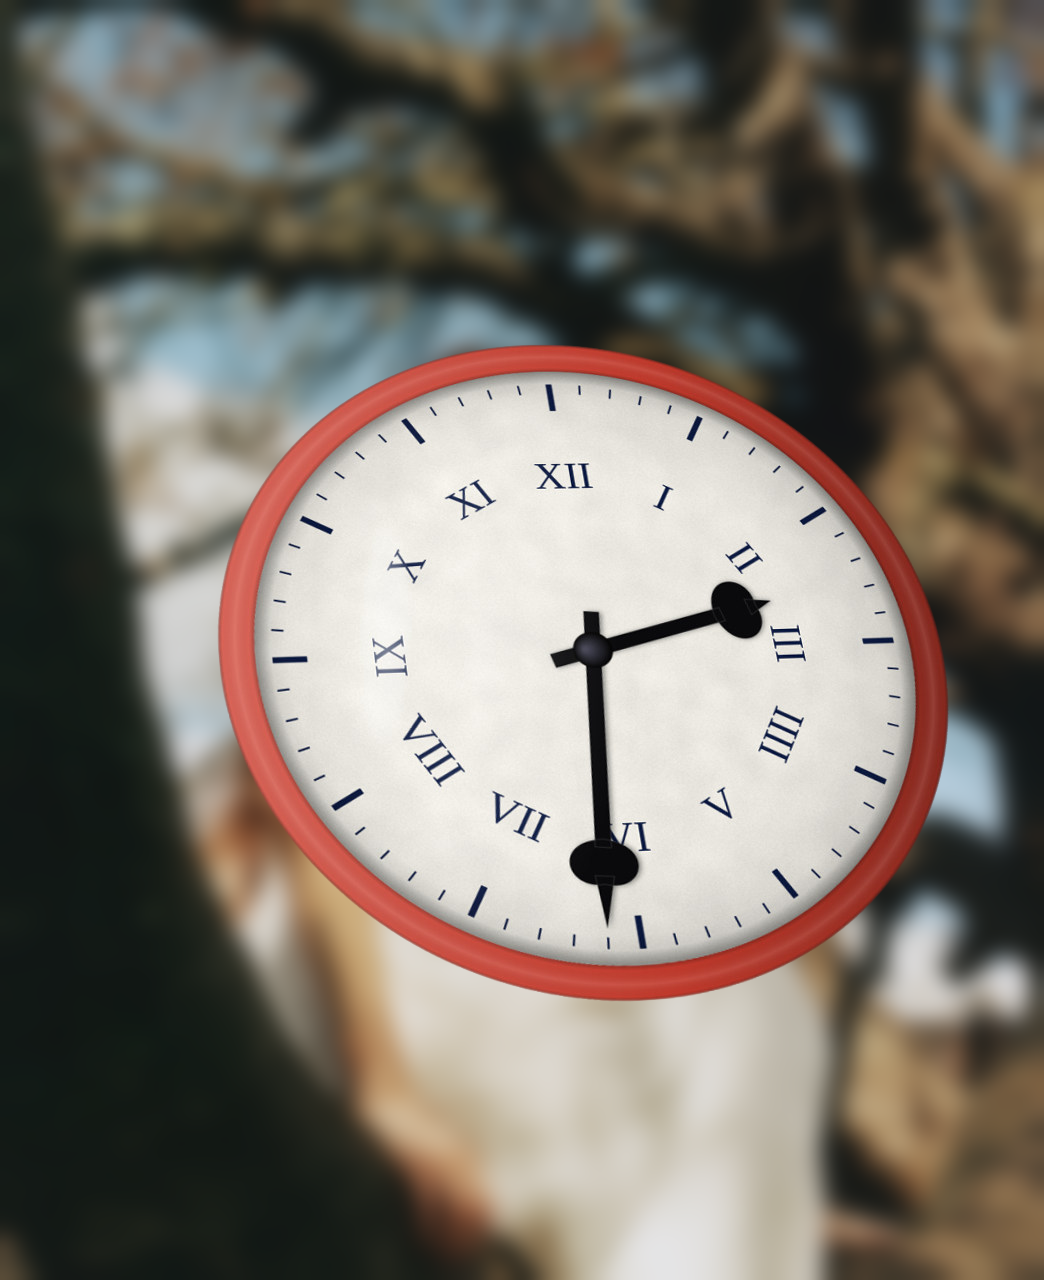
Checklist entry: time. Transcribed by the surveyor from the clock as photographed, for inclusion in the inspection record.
2:31
